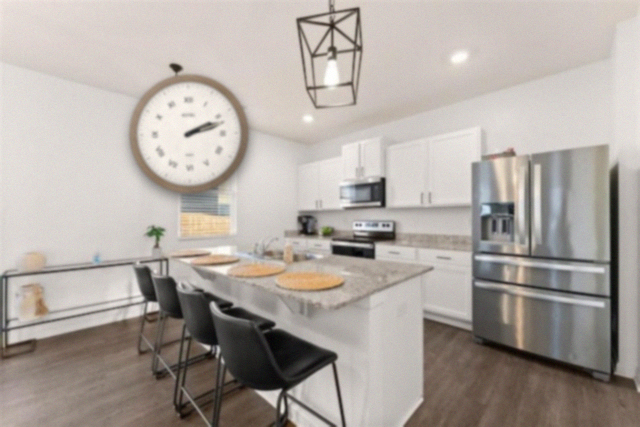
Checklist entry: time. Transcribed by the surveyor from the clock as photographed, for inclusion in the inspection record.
2:12
